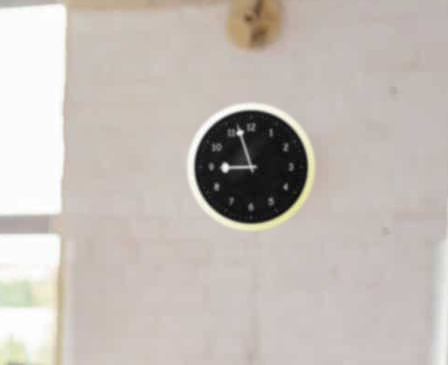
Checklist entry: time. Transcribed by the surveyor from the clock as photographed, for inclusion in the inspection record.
8:57
